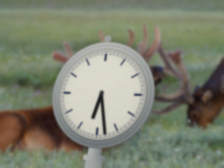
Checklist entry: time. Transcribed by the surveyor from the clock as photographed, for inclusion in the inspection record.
6:28
